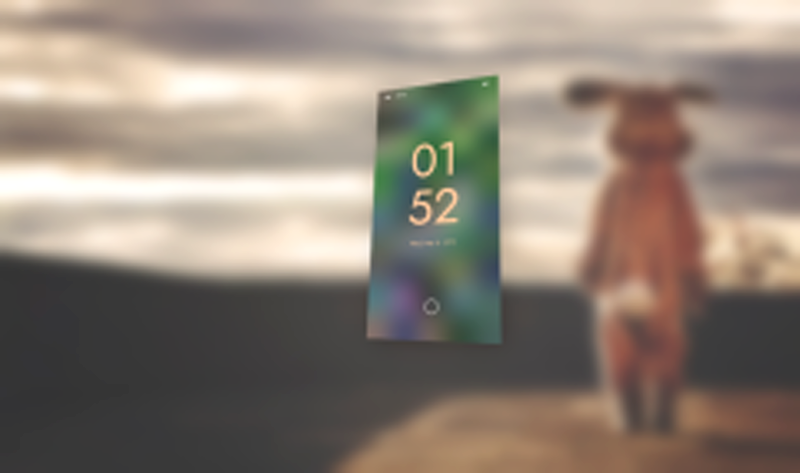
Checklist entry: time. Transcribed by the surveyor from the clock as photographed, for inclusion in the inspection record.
1:52
